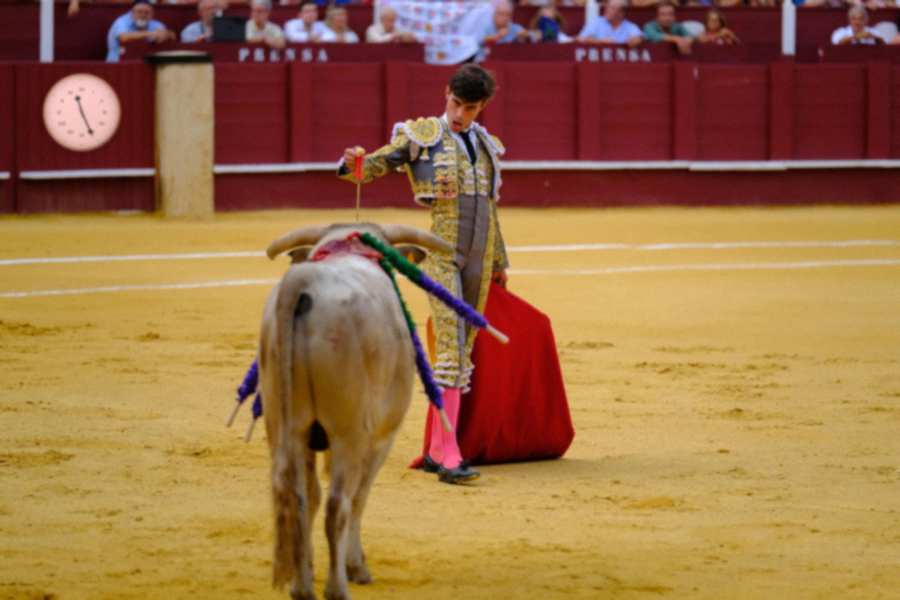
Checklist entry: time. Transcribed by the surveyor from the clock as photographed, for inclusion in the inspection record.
11:26
